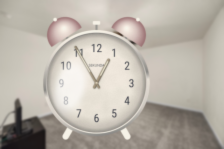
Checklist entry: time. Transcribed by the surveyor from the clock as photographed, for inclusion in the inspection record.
12:55
